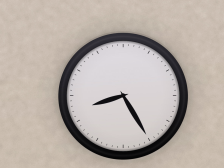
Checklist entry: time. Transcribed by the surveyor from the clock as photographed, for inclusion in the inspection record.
8:25
